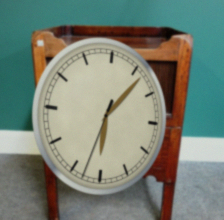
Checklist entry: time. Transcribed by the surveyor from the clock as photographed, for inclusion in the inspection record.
6:06:33
